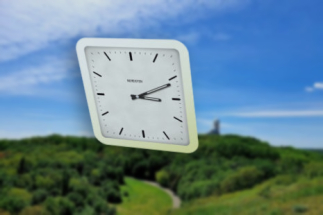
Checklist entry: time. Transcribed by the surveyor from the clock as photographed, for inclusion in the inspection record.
3:11
